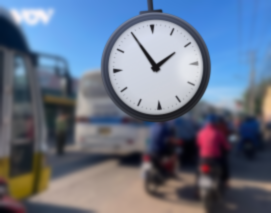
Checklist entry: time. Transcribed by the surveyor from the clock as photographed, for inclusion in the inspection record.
1:55
